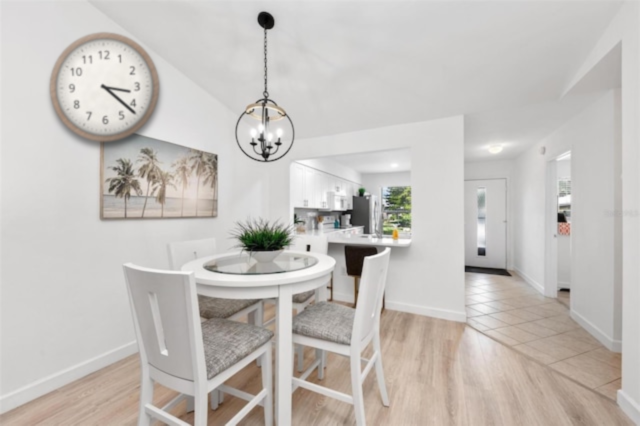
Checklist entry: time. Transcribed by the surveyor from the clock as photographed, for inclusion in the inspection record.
3:22
